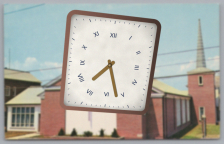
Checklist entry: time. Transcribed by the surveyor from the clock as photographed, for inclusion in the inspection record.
7:27
